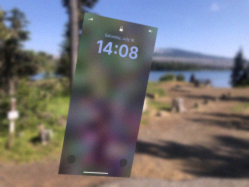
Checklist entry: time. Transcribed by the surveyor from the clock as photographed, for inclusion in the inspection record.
14:08
